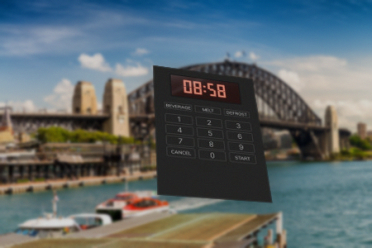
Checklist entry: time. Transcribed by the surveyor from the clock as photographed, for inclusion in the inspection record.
8:58
